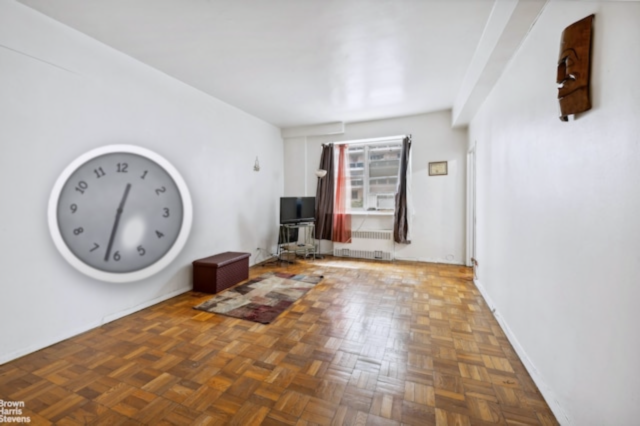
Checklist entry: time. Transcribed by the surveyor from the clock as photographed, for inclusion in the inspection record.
12:32
